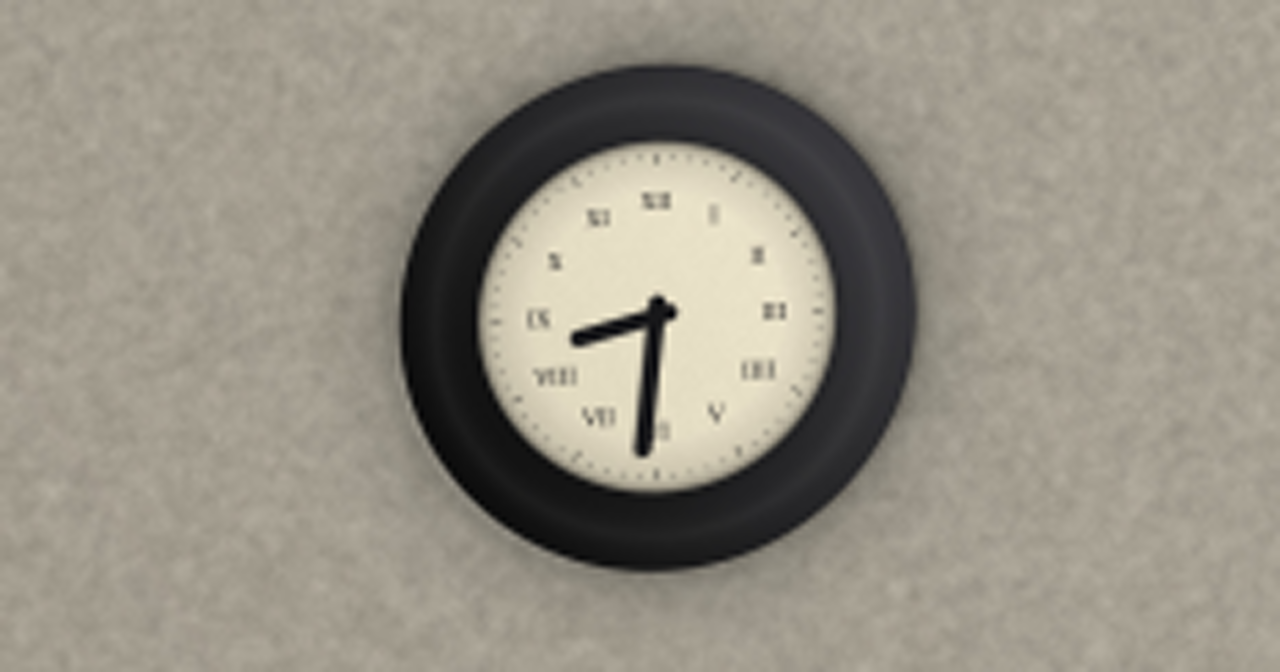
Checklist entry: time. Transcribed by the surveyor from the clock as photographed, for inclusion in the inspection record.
8:31
